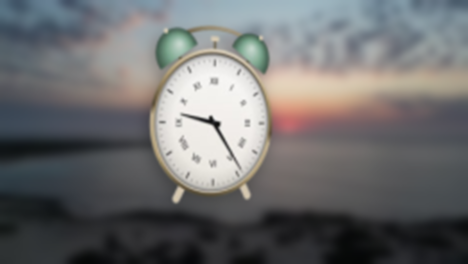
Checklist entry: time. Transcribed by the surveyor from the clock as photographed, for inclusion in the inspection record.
9:24
